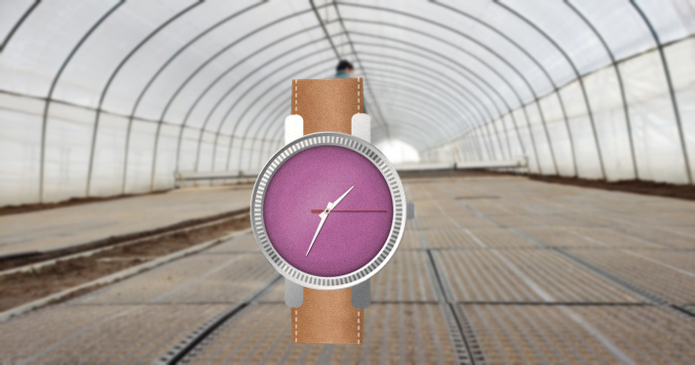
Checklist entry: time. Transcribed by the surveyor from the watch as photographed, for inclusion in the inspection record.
1:34:15
